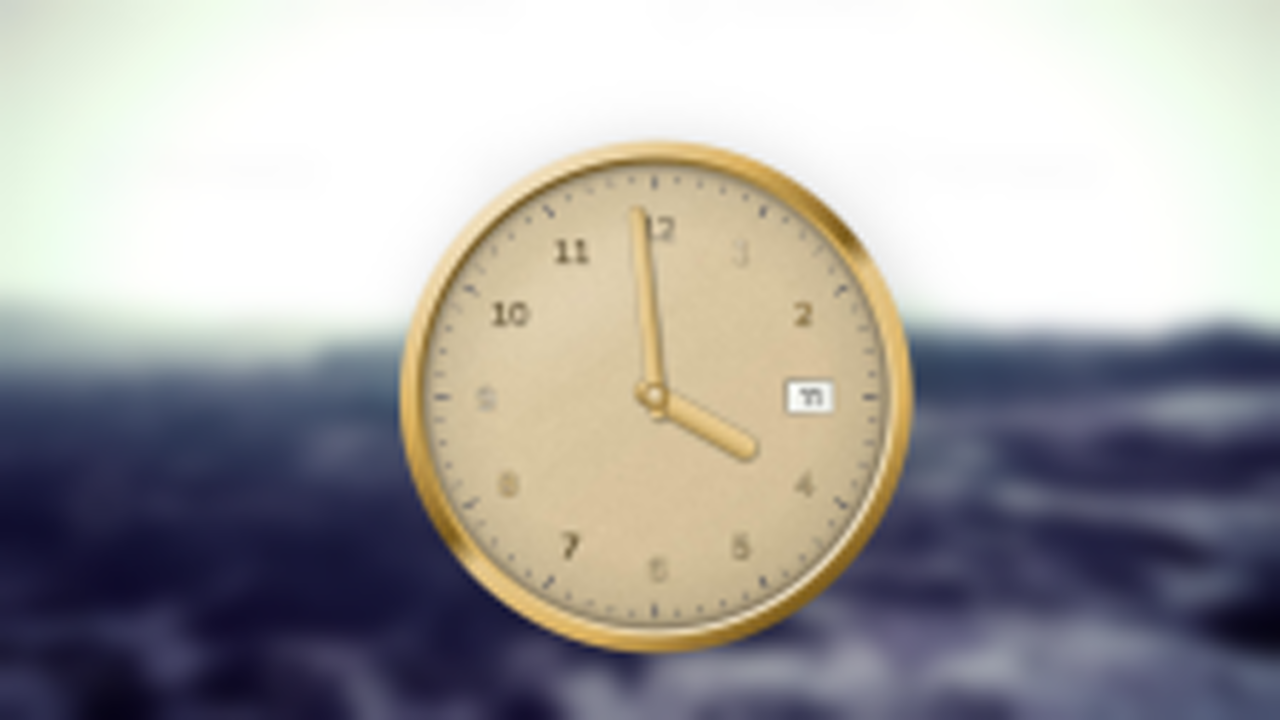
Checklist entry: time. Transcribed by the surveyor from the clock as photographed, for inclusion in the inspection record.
3:59
